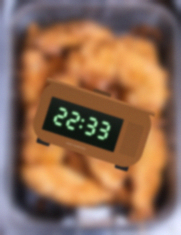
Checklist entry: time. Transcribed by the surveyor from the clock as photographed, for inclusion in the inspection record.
22:33
